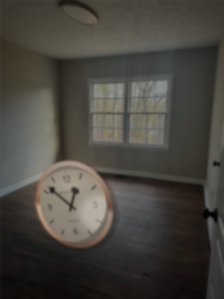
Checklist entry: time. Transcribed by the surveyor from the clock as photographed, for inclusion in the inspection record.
12:52
